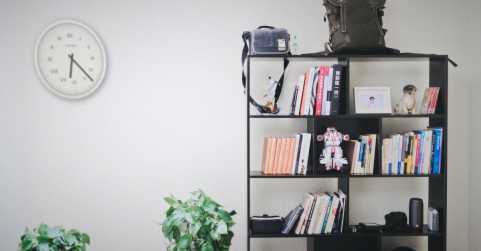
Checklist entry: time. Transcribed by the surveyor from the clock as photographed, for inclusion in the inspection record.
6:23
